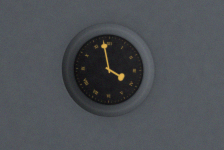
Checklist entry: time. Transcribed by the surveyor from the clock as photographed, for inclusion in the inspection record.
3:58
